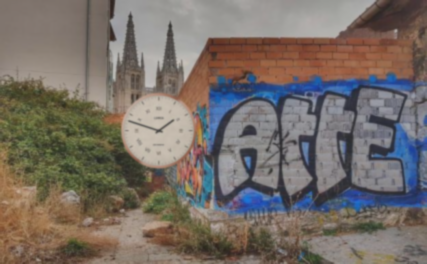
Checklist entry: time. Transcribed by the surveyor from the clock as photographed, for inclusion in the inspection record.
1:48
